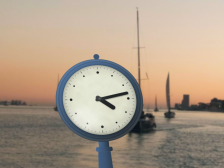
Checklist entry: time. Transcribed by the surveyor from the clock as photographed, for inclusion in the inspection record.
4:13
